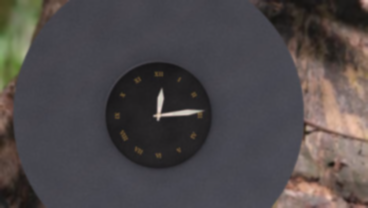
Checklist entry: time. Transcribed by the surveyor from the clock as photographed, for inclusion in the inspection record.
12:14
